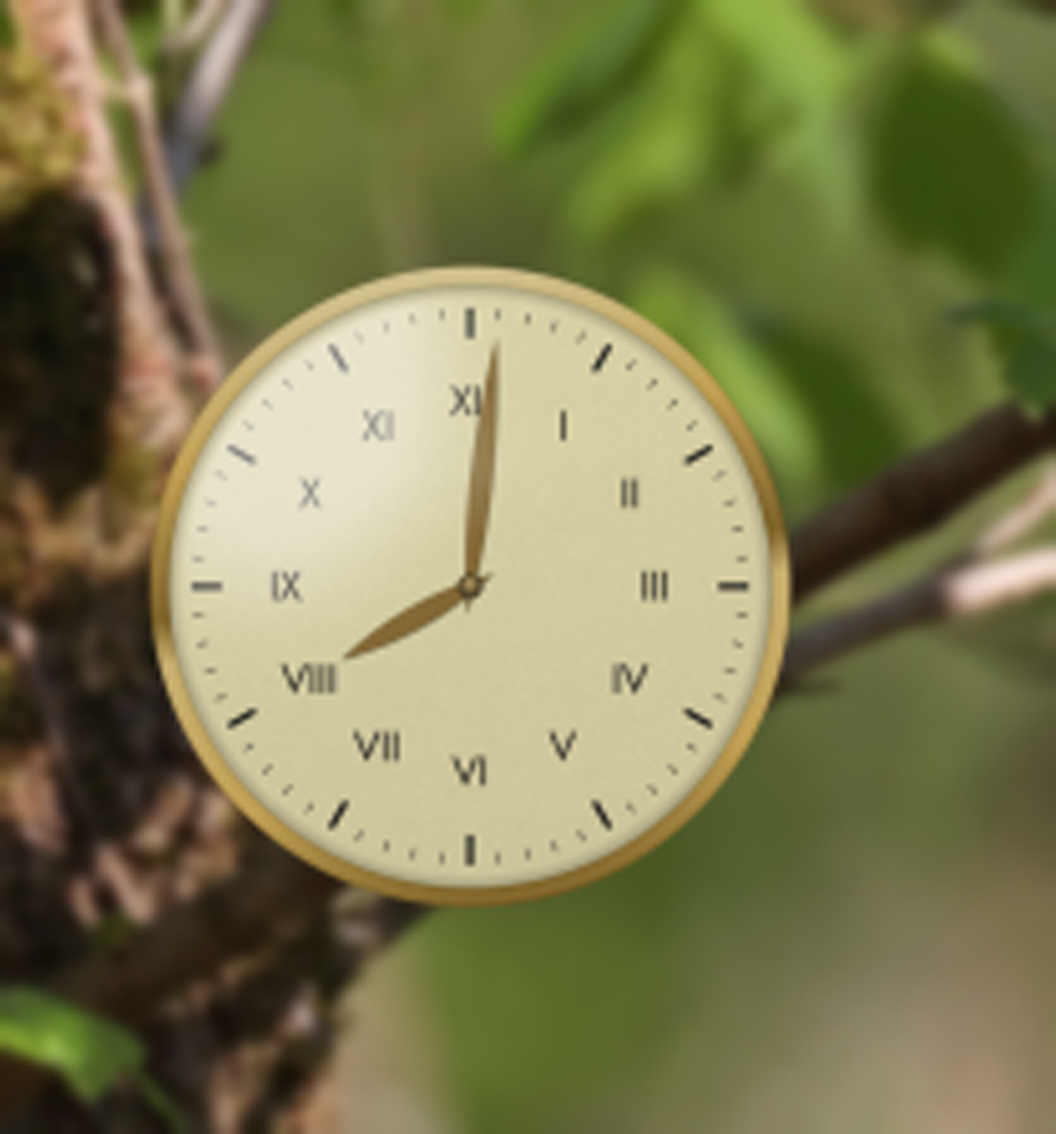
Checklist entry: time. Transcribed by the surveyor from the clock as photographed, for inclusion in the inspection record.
8:01
